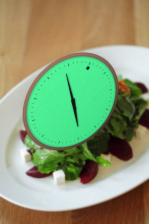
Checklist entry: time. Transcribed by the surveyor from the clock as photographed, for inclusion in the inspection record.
4:54
